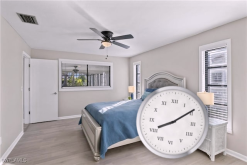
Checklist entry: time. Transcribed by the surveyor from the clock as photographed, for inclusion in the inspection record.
8:09
